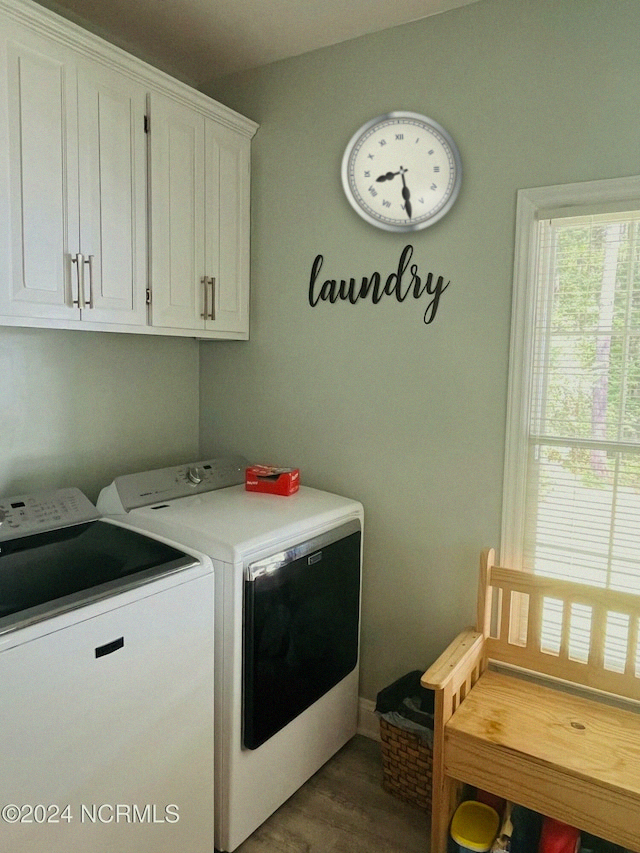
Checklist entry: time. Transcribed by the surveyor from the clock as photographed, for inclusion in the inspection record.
8:29
